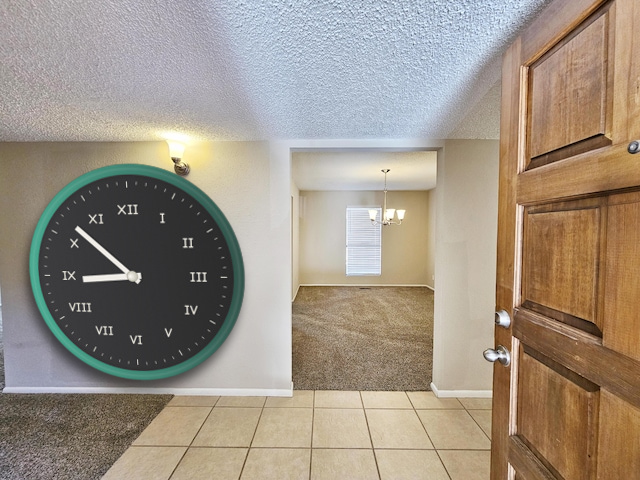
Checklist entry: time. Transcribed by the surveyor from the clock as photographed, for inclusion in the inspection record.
8:52
